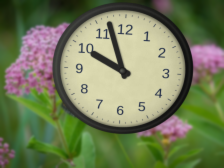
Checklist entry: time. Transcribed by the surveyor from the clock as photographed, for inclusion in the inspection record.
9:57
